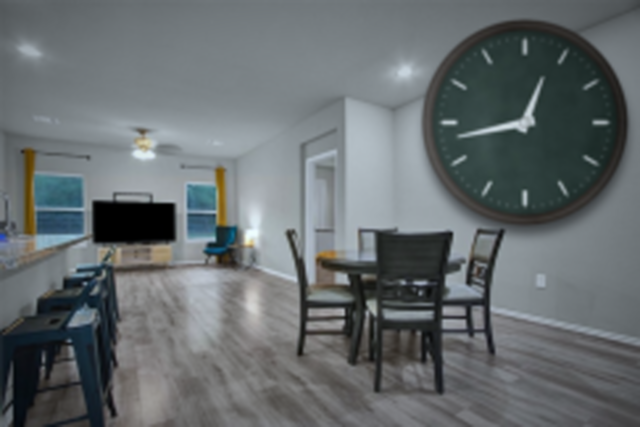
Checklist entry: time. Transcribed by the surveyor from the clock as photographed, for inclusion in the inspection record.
12:43
